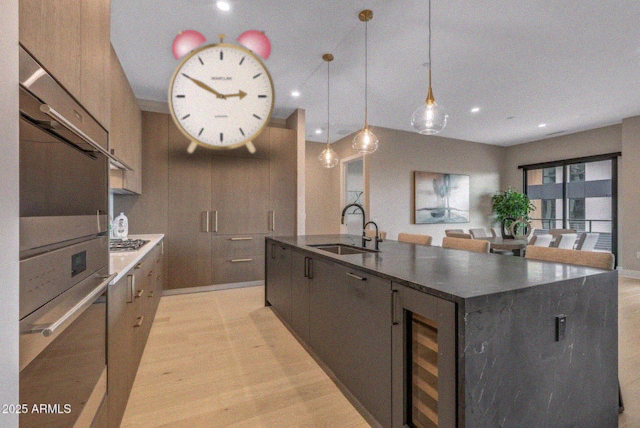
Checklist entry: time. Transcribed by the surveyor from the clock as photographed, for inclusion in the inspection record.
2:50
